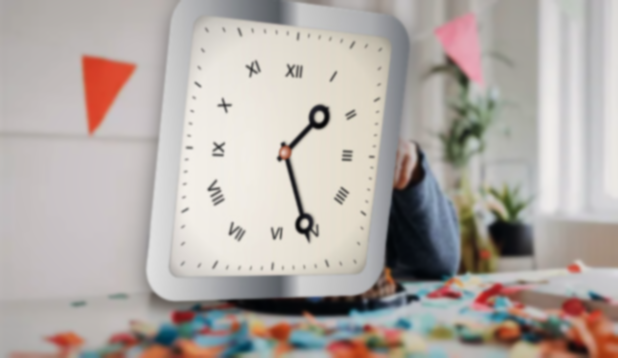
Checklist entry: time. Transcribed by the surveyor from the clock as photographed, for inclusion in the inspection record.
1:26
